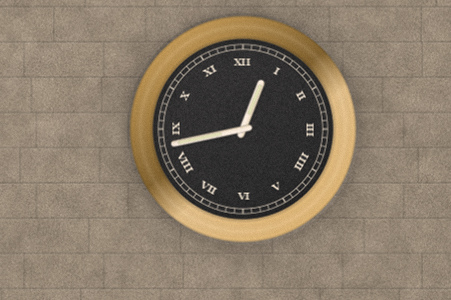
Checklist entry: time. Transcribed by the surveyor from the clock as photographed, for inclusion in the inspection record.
12:43
